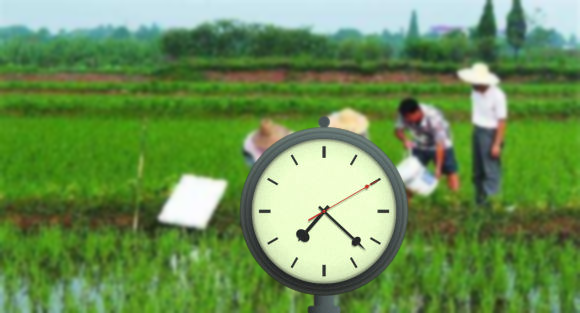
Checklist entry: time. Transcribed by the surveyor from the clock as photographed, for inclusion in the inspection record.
7:22:10
